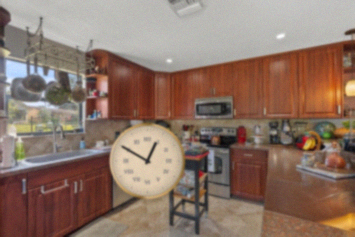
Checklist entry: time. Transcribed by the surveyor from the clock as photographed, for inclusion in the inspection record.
12:50
